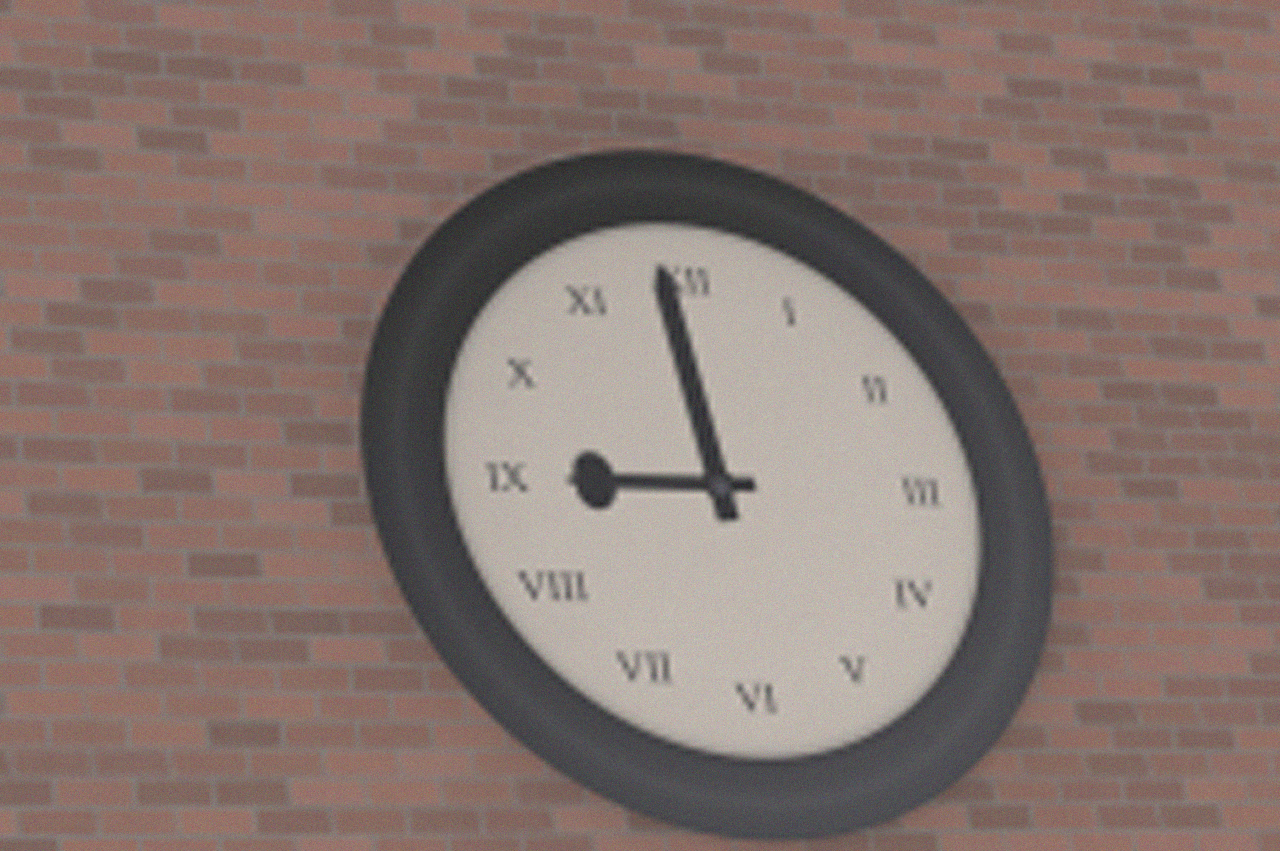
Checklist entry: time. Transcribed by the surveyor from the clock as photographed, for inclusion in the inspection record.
8:59
